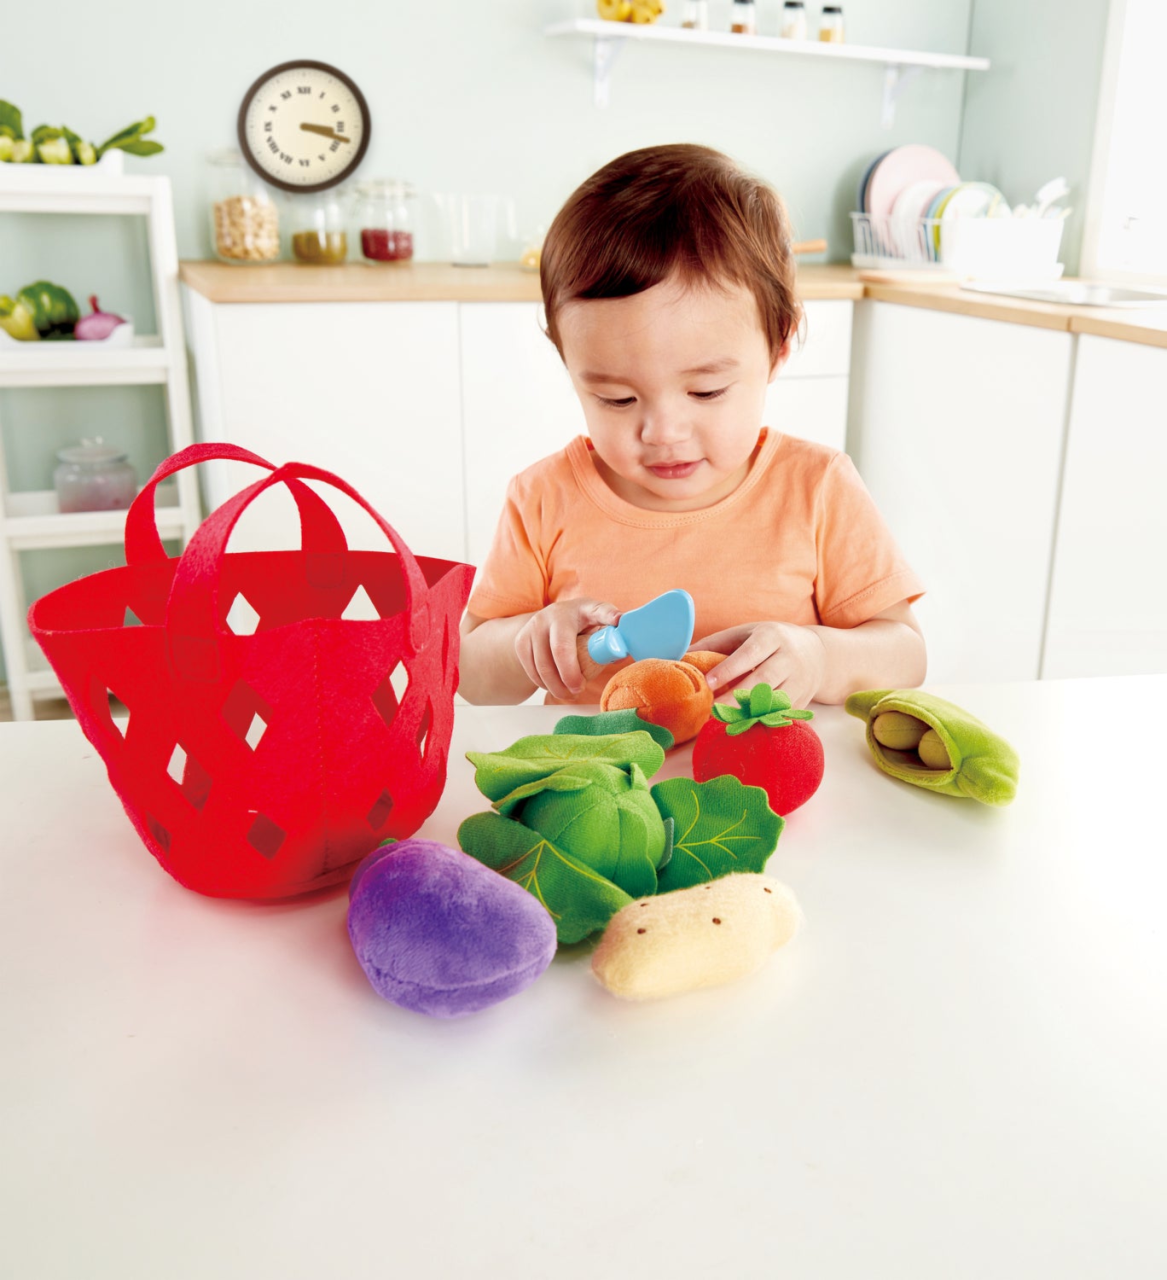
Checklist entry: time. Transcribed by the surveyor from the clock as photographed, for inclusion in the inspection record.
3:18
